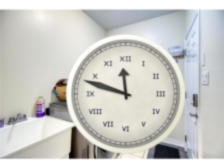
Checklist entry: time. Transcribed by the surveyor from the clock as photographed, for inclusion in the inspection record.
11:48
